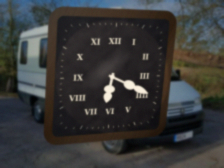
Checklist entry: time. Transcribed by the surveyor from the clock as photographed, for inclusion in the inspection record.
6:19
